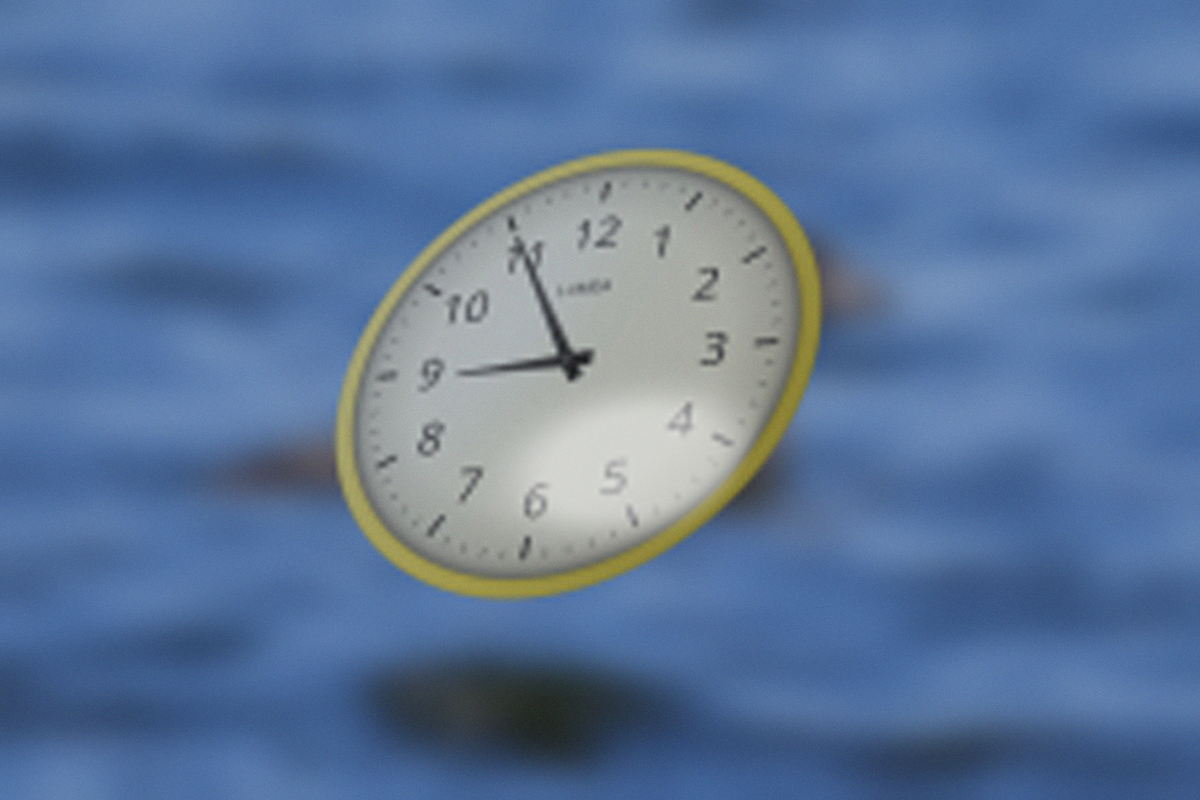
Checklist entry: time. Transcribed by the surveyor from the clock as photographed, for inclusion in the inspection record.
8:55
